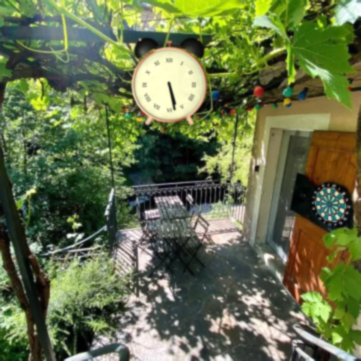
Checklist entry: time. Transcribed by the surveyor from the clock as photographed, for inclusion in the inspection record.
5:28
